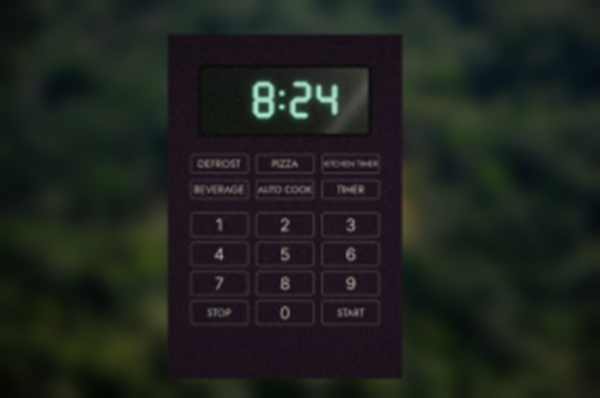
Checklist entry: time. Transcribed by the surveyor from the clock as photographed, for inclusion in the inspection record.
8:24
